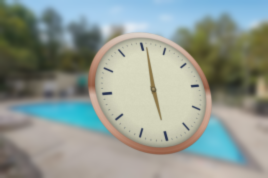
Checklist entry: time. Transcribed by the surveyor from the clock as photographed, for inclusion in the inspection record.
6:01
